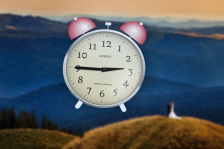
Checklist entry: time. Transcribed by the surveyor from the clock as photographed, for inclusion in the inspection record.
2:45
